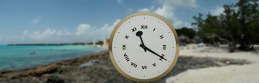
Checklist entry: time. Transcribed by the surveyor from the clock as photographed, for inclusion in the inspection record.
11:20
